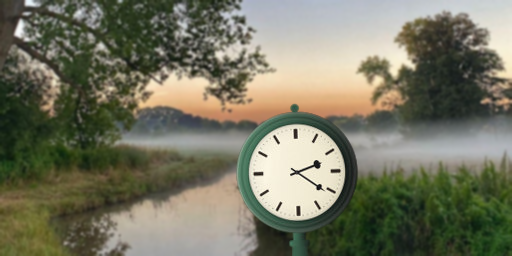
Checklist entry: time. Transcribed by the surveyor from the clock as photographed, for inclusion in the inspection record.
2:21
